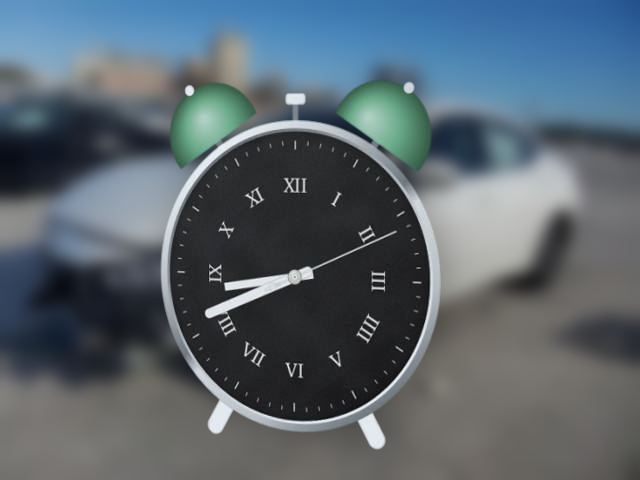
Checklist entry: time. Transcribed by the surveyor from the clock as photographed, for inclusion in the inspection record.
8:41:11
